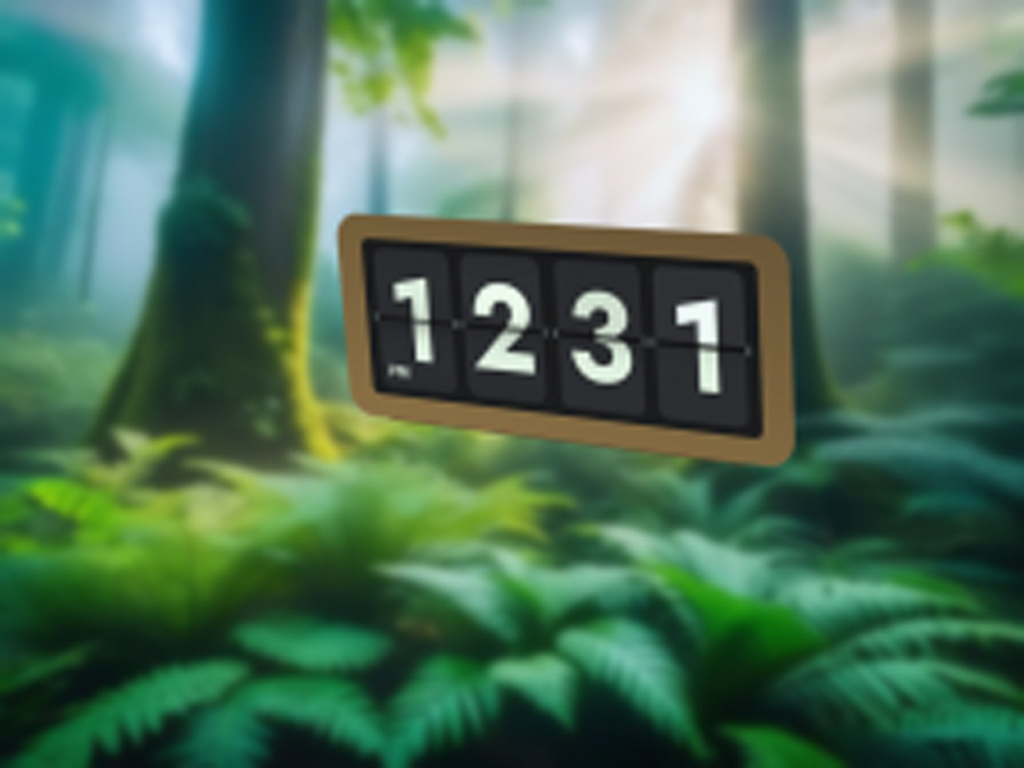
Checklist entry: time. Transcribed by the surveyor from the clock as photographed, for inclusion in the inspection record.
12:31
